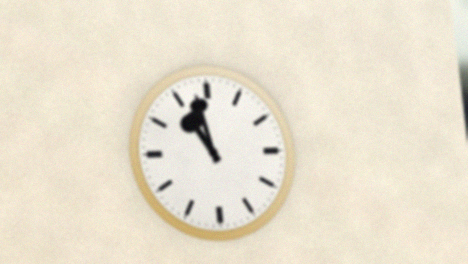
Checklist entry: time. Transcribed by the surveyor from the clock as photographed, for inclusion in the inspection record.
10:58
